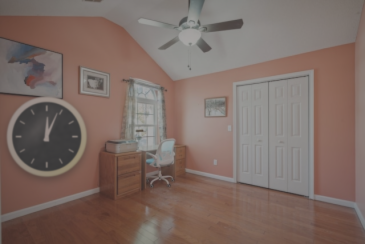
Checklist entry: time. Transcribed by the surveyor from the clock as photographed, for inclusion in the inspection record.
12:04
